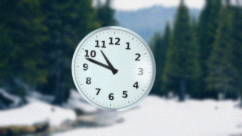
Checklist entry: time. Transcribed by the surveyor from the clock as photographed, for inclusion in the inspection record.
10:48
